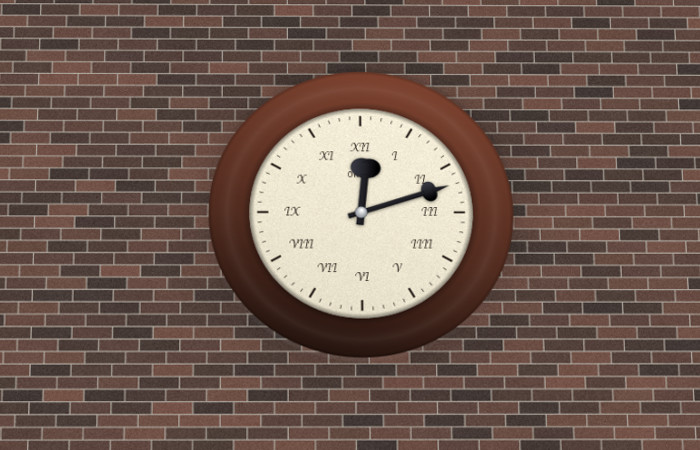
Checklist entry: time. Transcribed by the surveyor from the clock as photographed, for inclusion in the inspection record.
12:12
